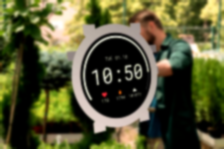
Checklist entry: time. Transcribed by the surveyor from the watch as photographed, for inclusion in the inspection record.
10:50
